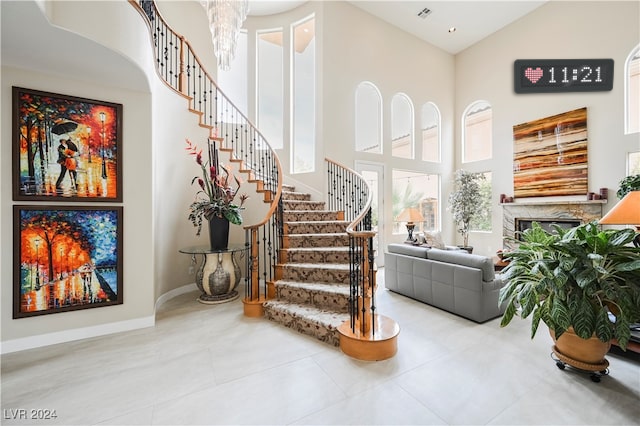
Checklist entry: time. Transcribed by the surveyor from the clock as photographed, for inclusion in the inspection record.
11:21
